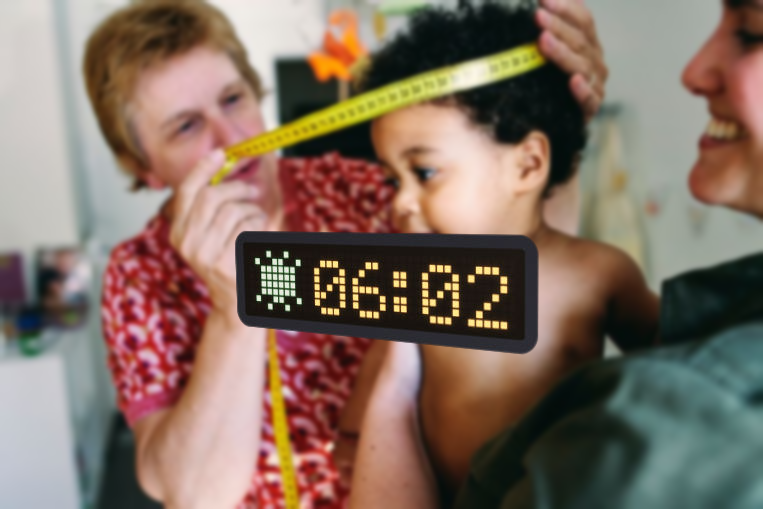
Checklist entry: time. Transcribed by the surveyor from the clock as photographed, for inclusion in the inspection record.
6:02
